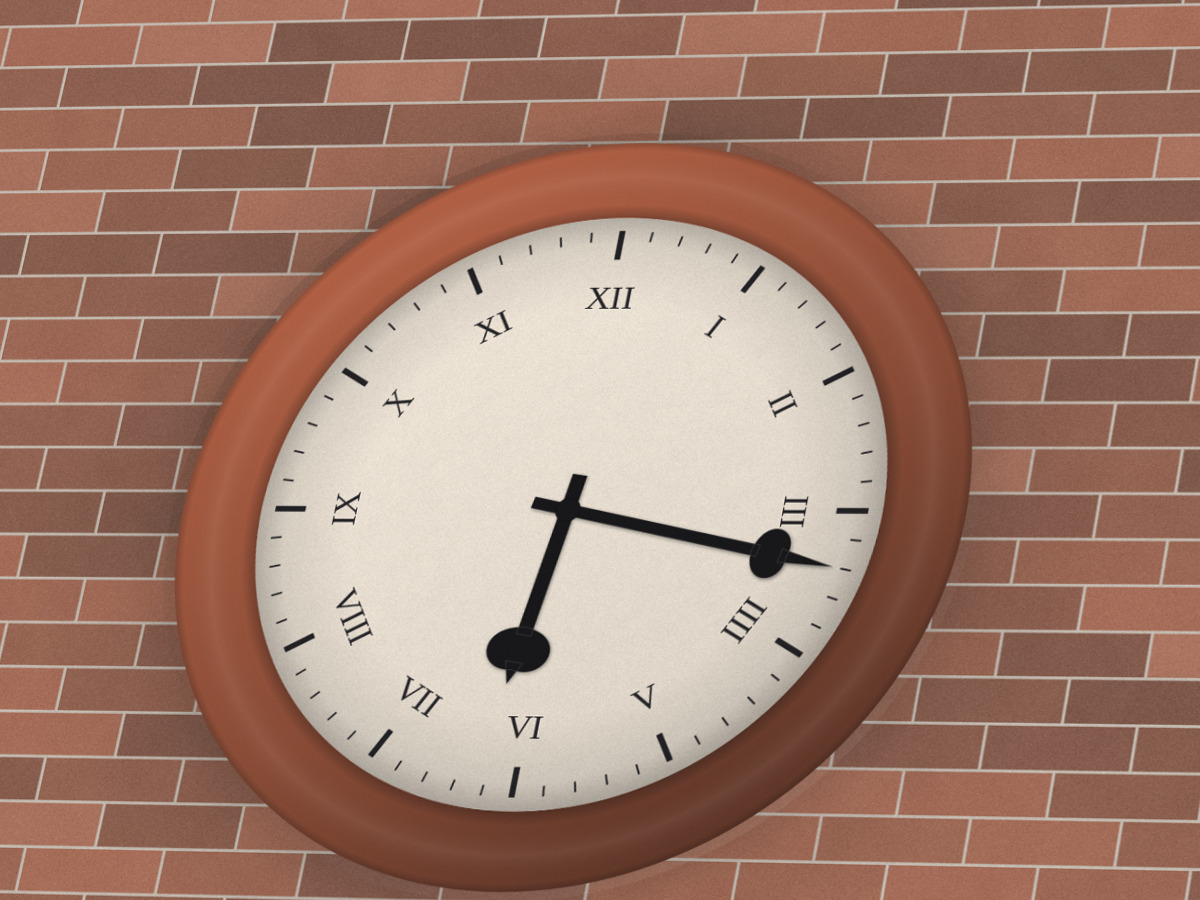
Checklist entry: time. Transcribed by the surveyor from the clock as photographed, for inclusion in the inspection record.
6:17
